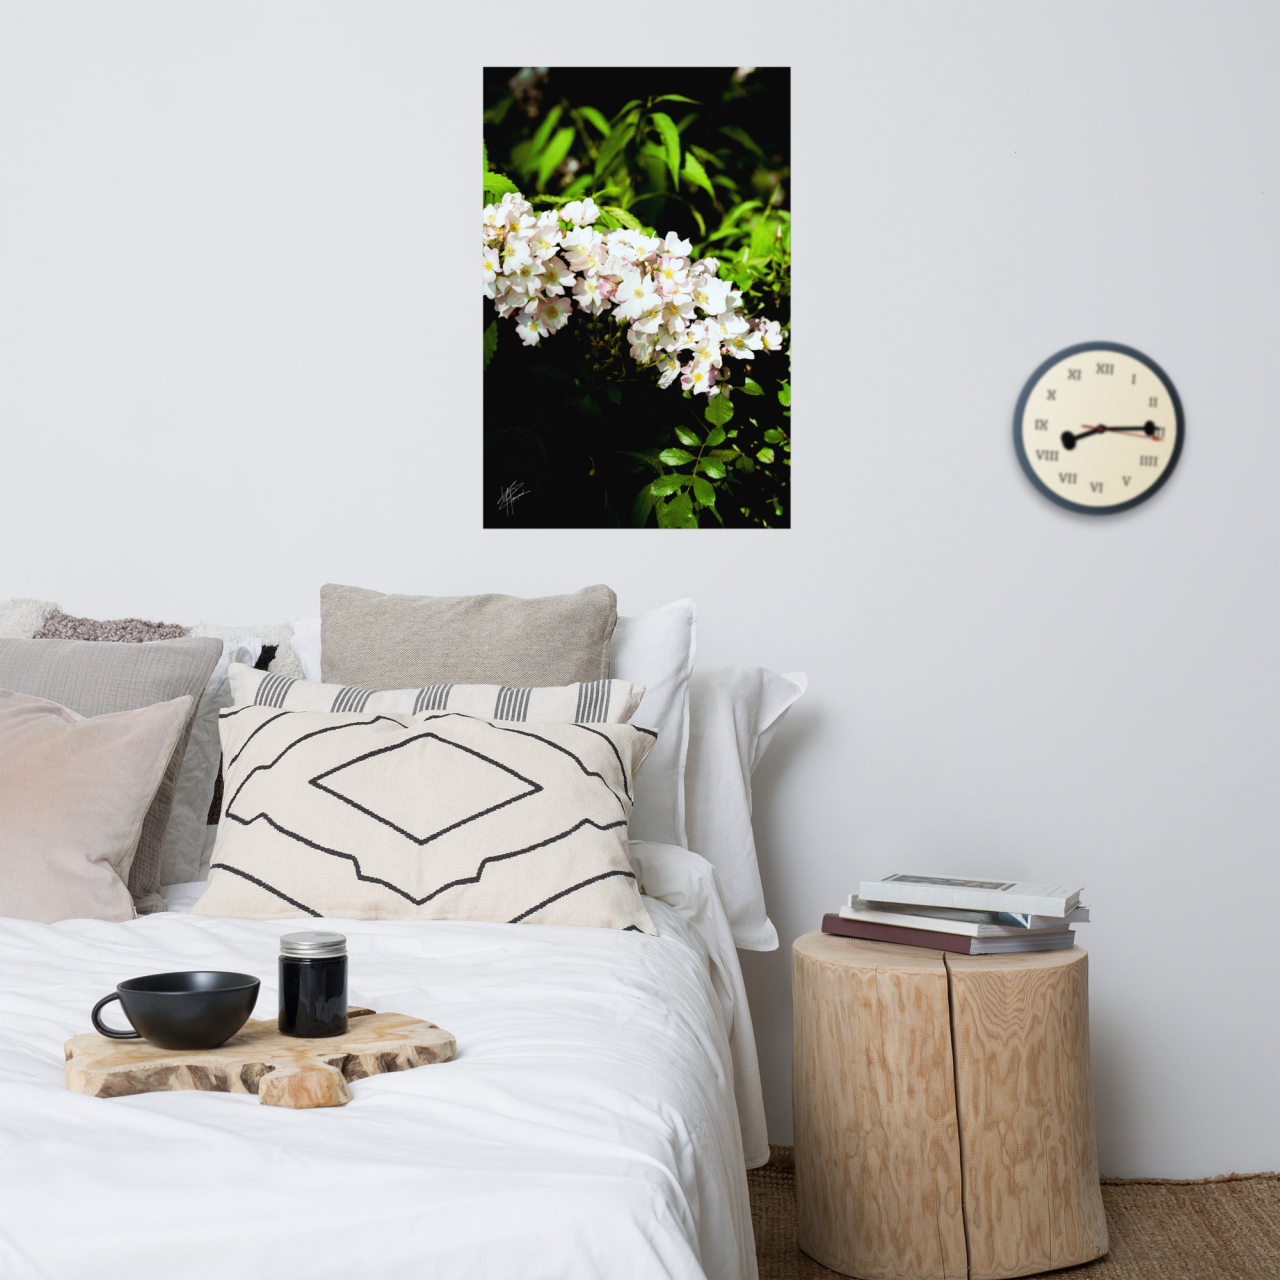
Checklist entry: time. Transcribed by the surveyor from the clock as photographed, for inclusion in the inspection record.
8:14:16
